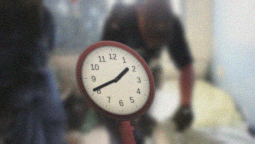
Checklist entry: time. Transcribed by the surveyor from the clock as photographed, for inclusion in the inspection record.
1:41
